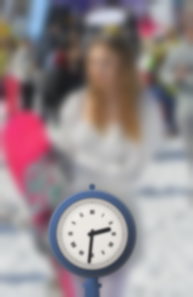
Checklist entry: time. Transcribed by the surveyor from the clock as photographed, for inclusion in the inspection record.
2:31
